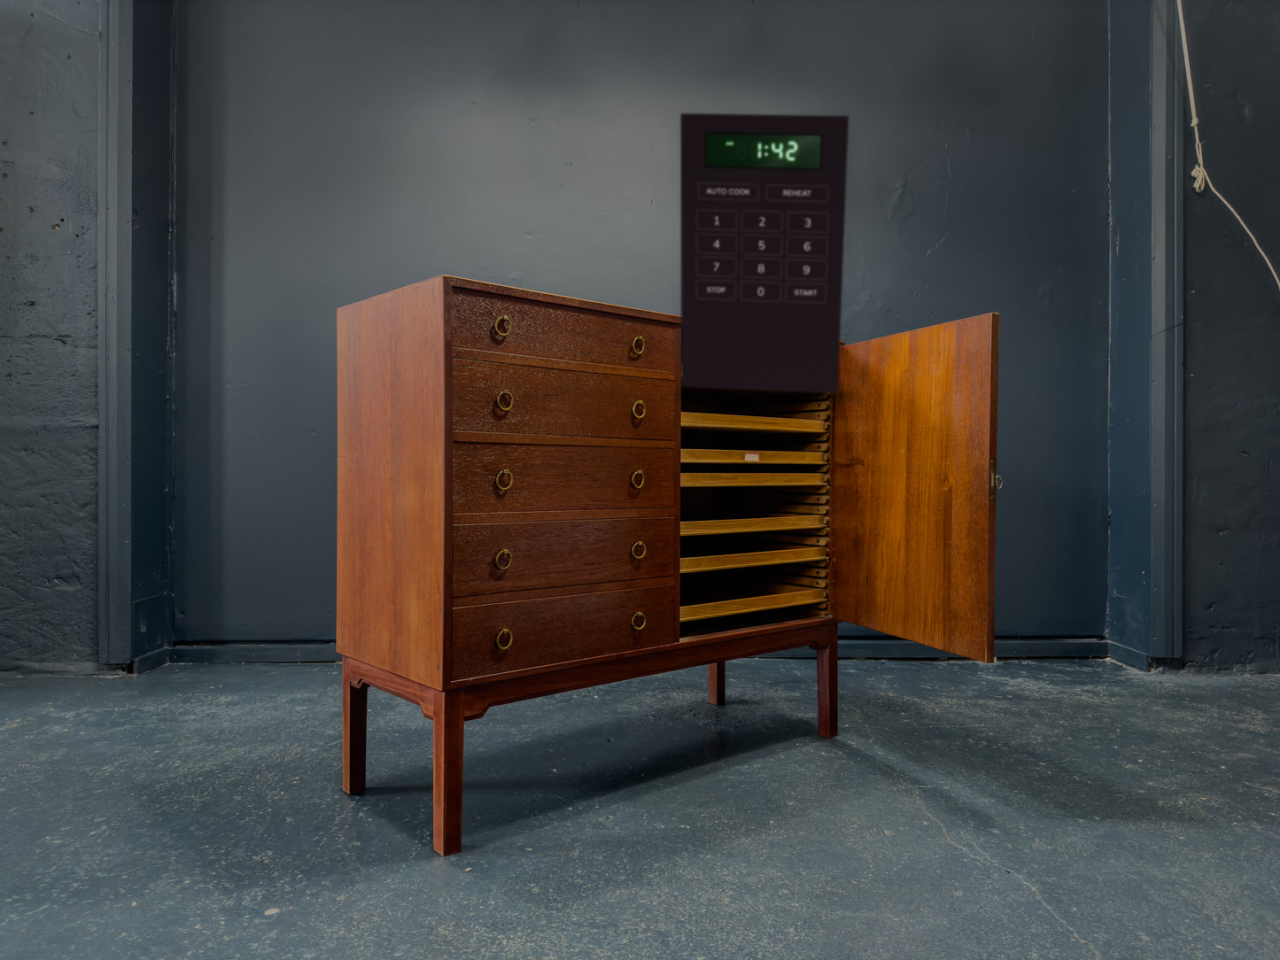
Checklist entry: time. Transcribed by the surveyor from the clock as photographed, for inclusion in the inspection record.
1:42
